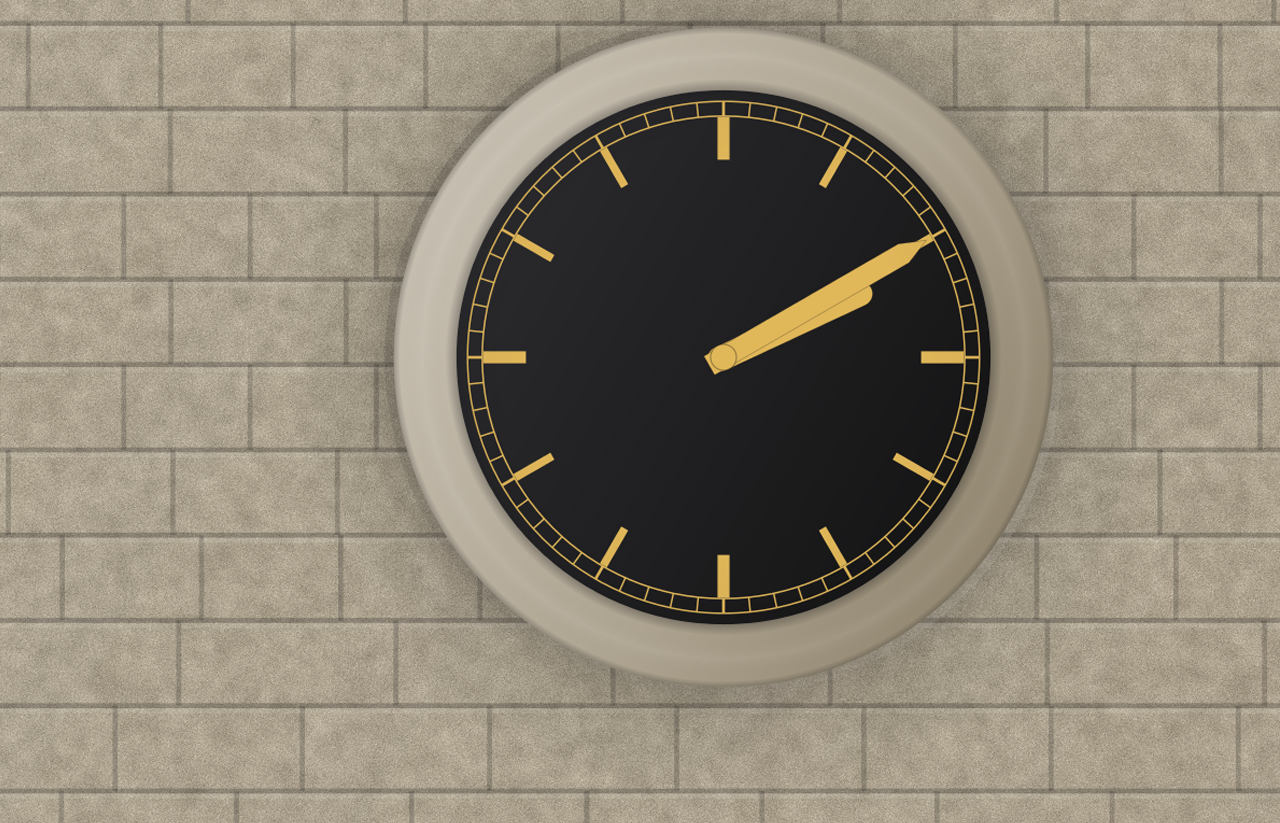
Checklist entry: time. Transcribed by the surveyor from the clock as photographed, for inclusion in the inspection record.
2:10
